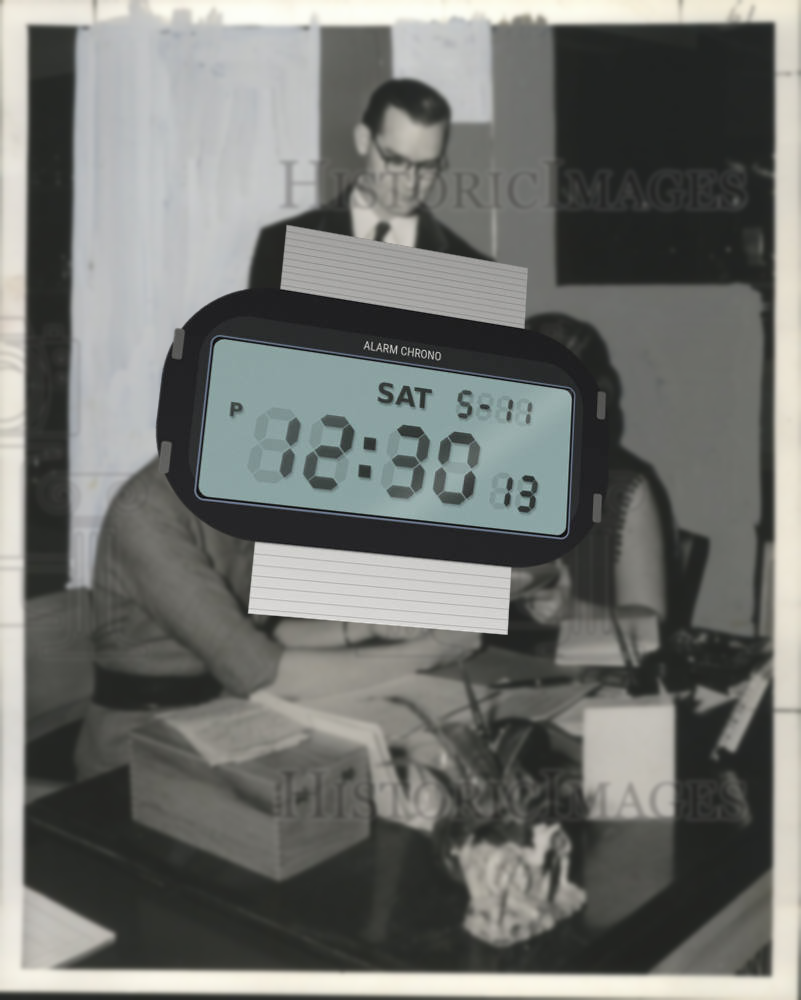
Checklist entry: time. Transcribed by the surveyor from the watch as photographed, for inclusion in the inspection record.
12:30:13
